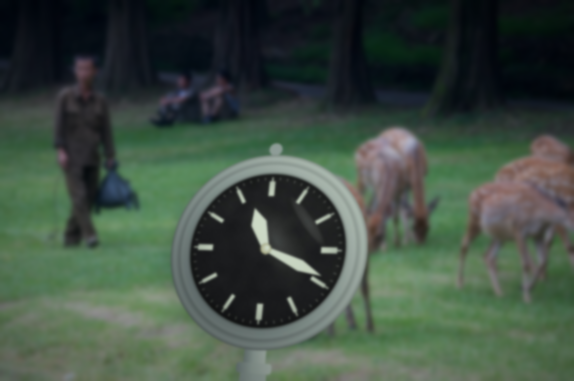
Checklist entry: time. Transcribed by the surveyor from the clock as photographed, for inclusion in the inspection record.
11:19
